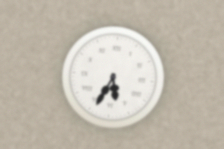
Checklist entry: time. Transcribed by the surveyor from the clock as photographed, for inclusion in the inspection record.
5:34
